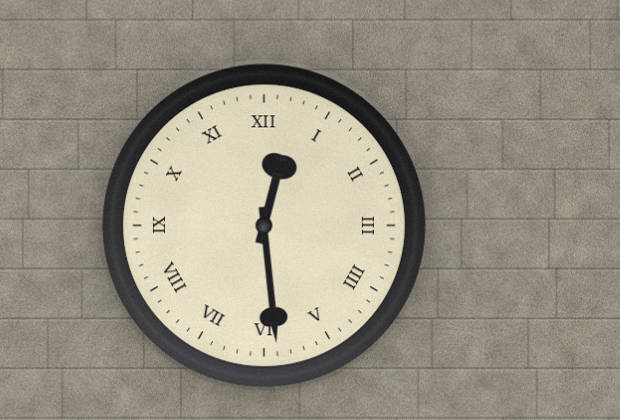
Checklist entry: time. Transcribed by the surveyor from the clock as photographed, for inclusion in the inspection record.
12:29
